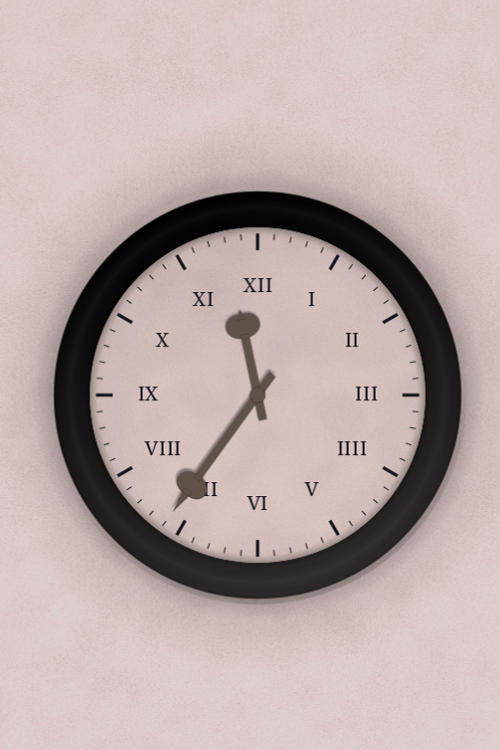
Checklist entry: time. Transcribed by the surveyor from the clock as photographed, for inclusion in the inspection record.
11:36
